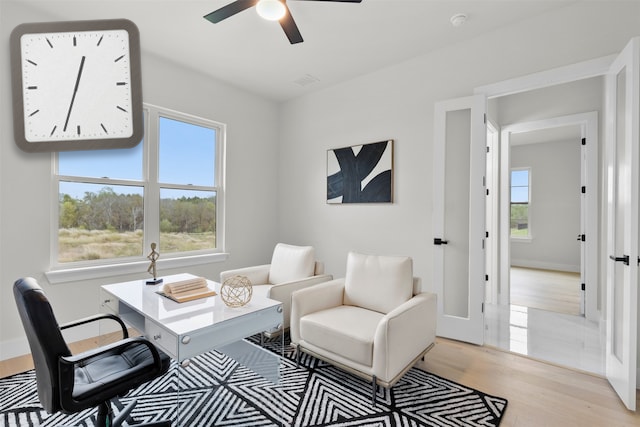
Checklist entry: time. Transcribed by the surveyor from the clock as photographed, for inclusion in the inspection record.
12:33
